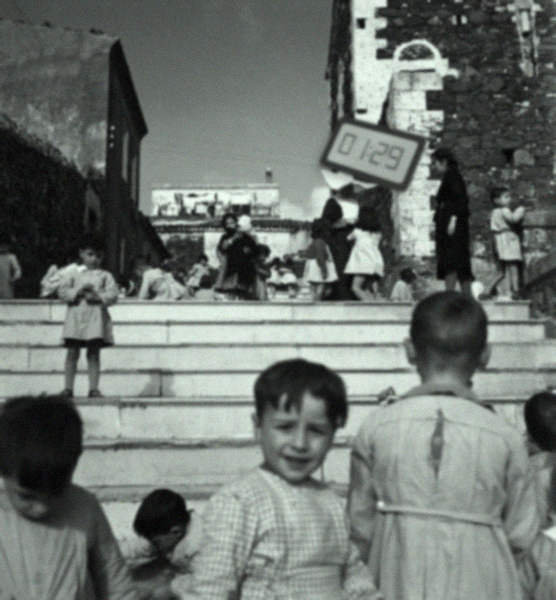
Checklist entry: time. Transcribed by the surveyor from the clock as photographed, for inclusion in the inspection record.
1:29
